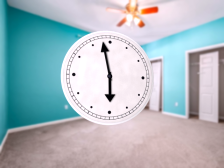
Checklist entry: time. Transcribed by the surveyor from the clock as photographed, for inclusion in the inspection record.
5:58
